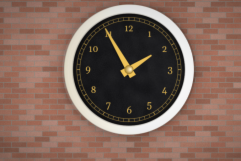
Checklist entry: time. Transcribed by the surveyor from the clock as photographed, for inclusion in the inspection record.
1:55
